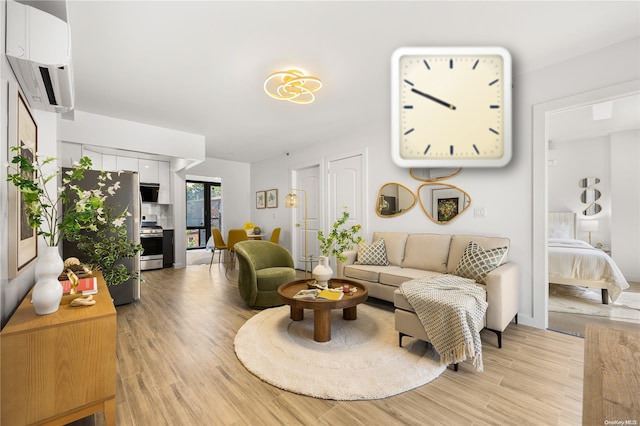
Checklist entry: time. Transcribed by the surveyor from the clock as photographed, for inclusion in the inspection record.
9:49
